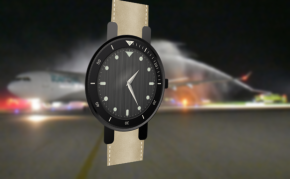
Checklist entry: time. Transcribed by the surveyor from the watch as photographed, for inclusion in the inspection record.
1:25
